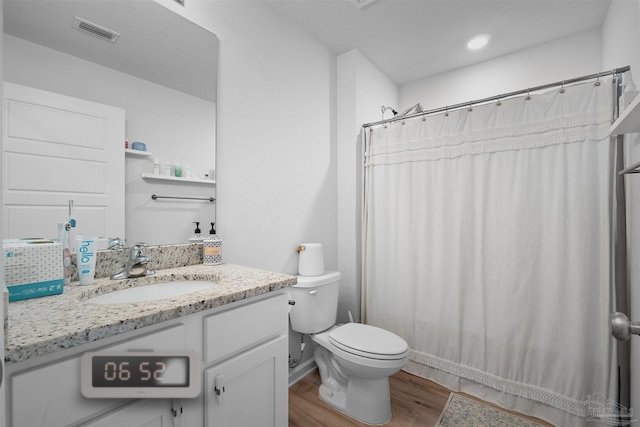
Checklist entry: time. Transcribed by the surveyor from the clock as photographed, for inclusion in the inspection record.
6:52
